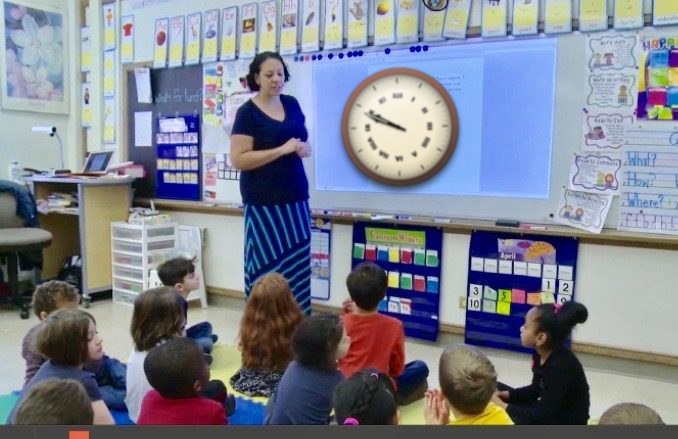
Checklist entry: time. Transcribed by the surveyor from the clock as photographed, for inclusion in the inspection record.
9:49
